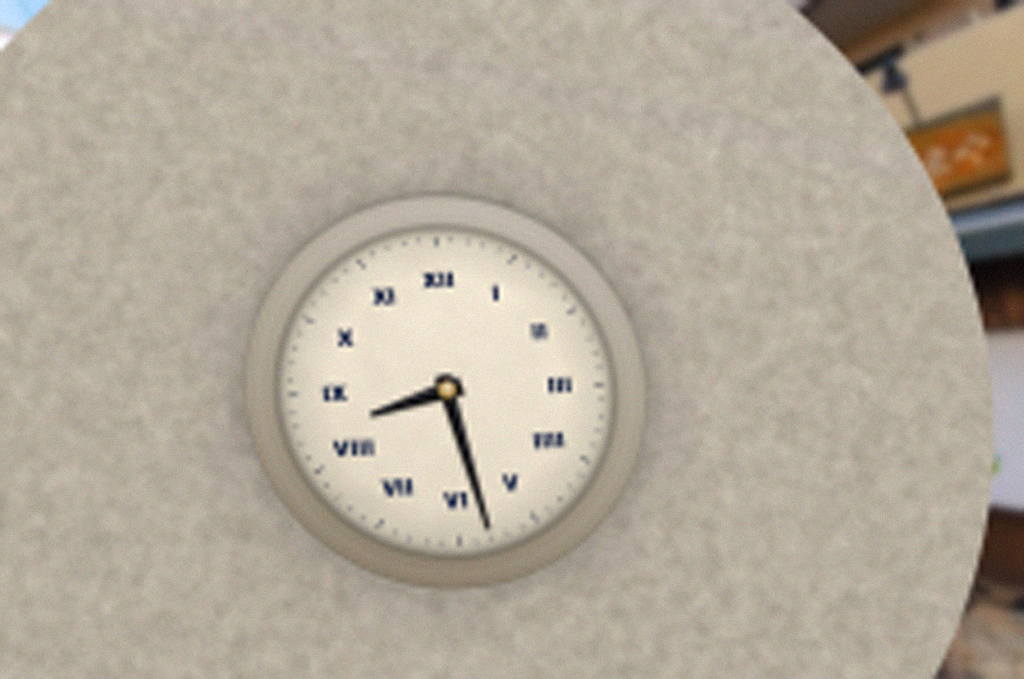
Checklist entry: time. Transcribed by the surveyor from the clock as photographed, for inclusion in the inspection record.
8:28
